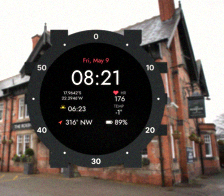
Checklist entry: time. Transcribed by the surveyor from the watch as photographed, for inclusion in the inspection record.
8:21
